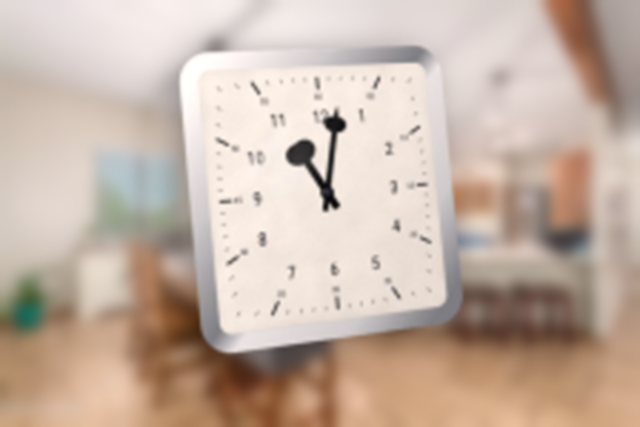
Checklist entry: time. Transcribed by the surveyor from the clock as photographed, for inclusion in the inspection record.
11:02
